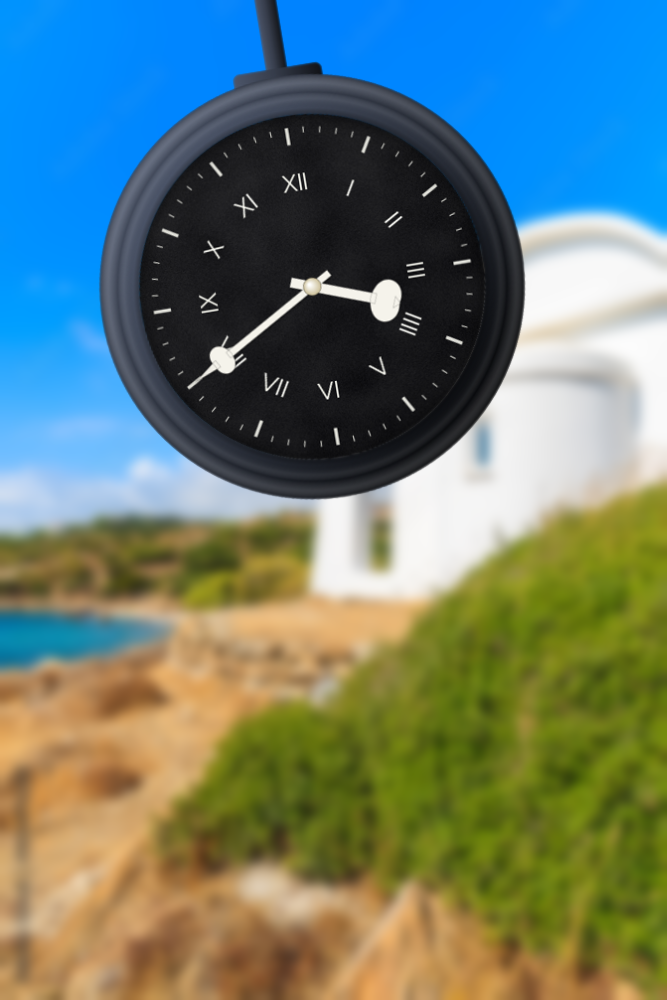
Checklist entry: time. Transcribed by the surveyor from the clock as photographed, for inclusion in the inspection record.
3:40
